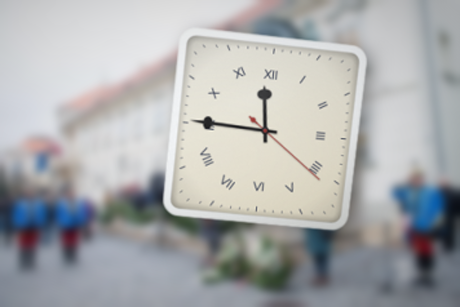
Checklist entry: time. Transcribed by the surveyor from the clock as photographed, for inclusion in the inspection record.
11:45:21
